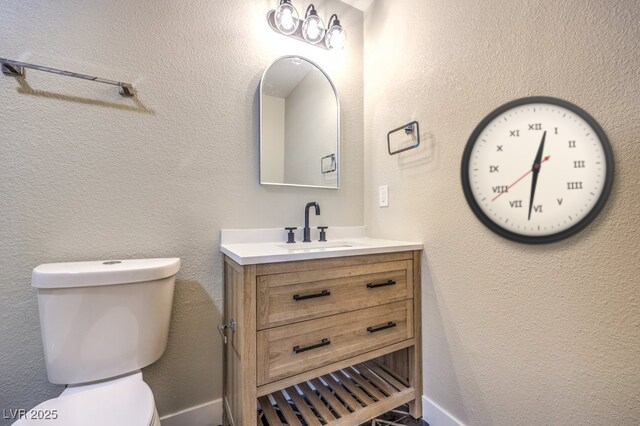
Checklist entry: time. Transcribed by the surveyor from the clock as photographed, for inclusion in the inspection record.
12:31:39
